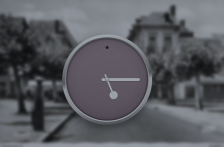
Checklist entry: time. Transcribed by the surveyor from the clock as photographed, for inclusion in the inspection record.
5:15
